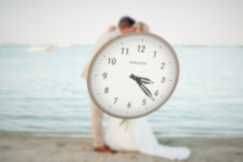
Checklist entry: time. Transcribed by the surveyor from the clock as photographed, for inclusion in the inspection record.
3:22
